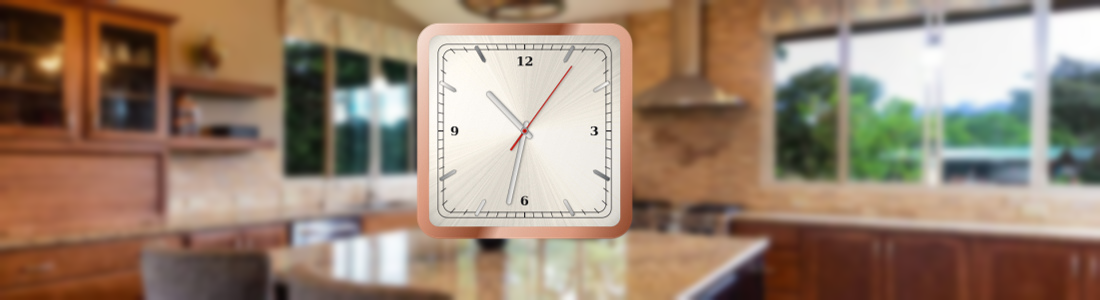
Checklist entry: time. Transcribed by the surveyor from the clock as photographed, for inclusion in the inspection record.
10:32:06
